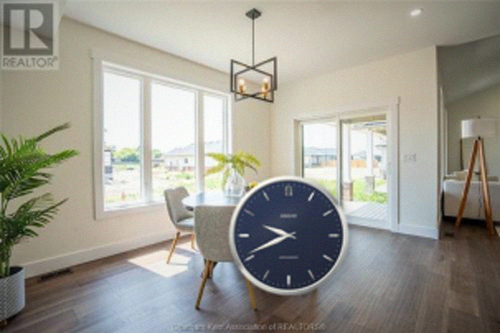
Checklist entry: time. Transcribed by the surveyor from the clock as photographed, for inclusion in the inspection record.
9:41
